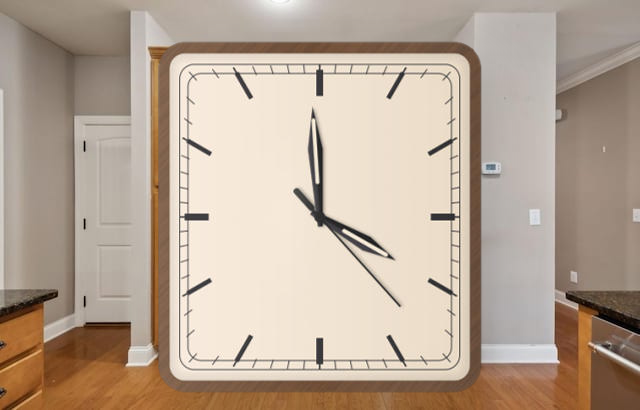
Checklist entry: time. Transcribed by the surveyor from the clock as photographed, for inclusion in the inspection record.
3:59:23
